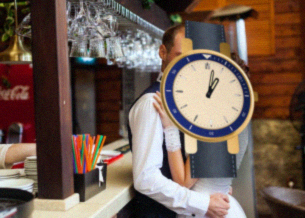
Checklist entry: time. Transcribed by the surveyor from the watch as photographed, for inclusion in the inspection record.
1:02
